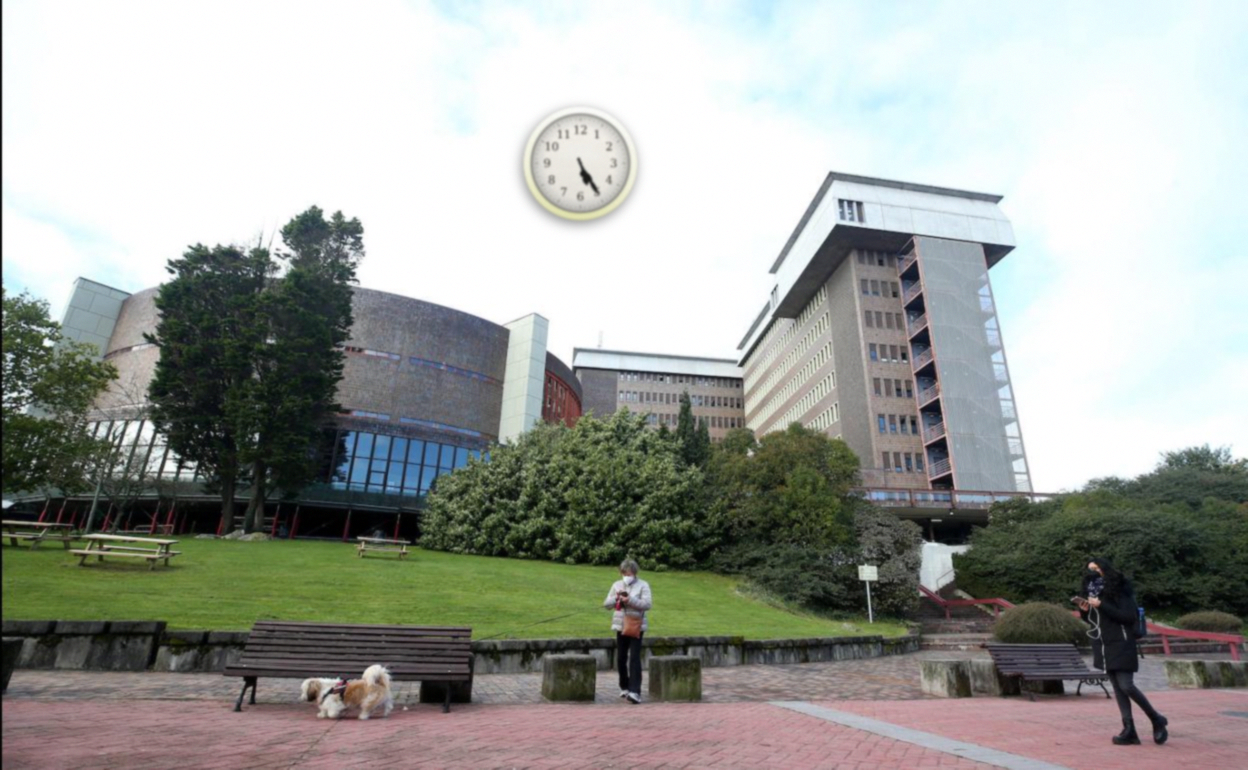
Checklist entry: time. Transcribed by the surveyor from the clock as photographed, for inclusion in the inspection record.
5:25
